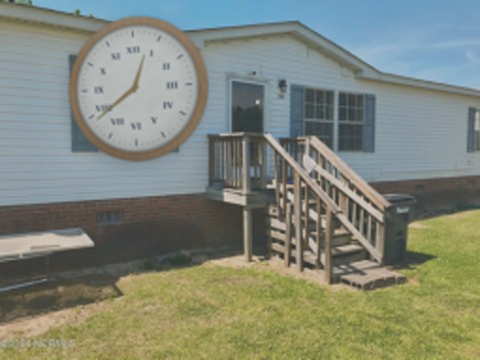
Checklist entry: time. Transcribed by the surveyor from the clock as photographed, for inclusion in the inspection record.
12:39
